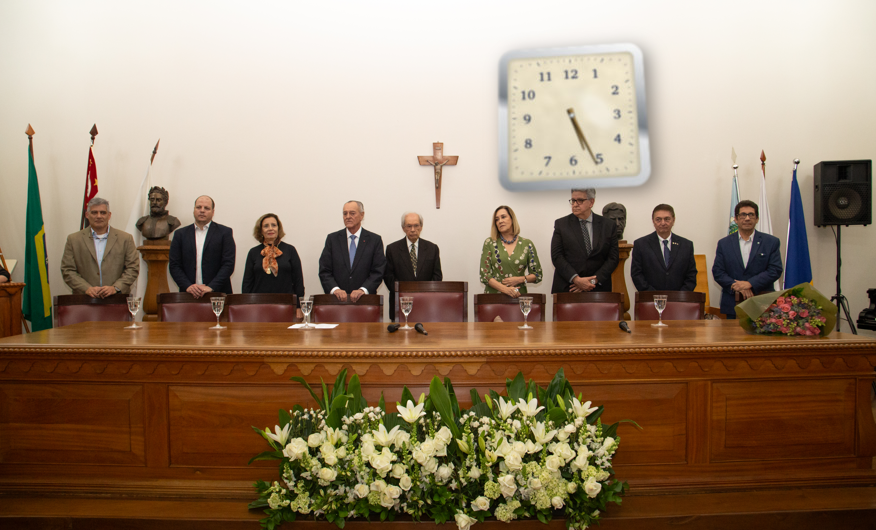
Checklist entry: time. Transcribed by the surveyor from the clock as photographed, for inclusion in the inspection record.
5:26
